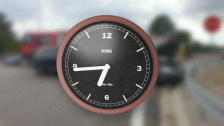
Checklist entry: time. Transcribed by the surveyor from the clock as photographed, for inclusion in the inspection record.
6:44
